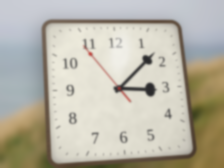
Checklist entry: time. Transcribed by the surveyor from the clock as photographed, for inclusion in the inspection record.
3:07:54
